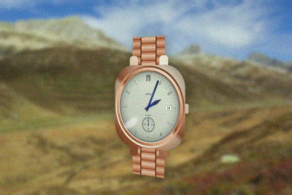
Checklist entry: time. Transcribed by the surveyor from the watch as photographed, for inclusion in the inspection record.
2:04
